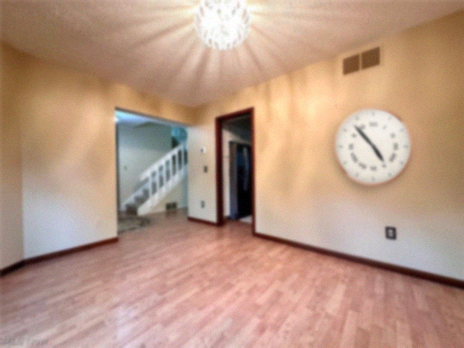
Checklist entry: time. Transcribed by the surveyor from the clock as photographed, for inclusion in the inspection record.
4:53
